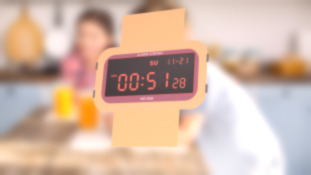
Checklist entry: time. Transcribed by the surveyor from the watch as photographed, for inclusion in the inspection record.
0:51:28
